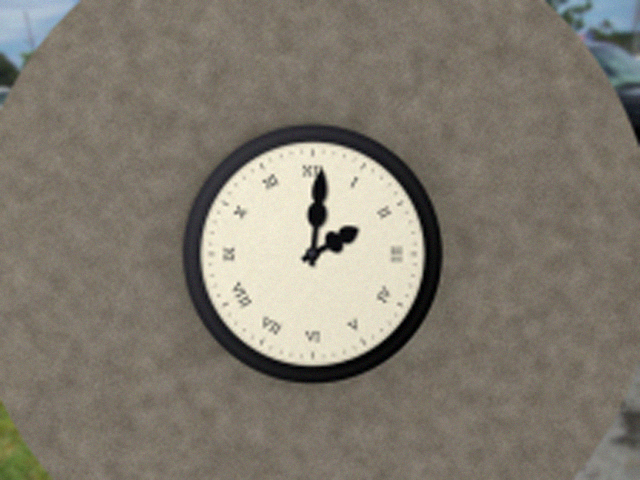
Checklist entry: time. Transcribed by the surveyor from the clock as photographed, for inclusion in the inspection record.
2:01
